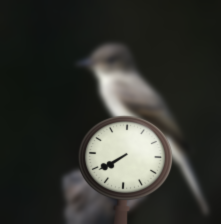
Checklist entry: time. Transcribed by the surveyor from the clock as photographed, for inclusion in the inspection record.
7:39
